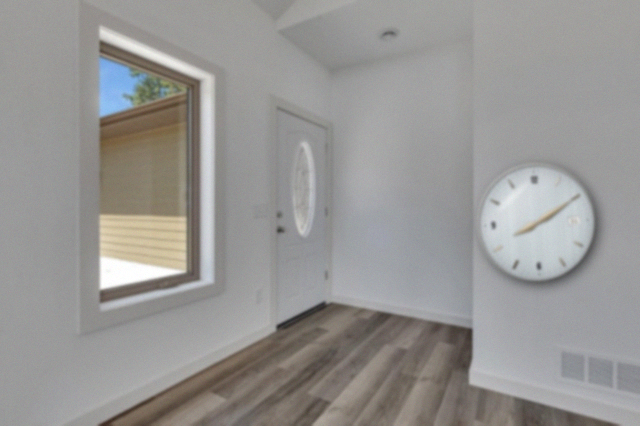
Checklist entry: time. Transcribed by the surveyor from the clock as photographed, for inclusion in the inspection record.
8:10
